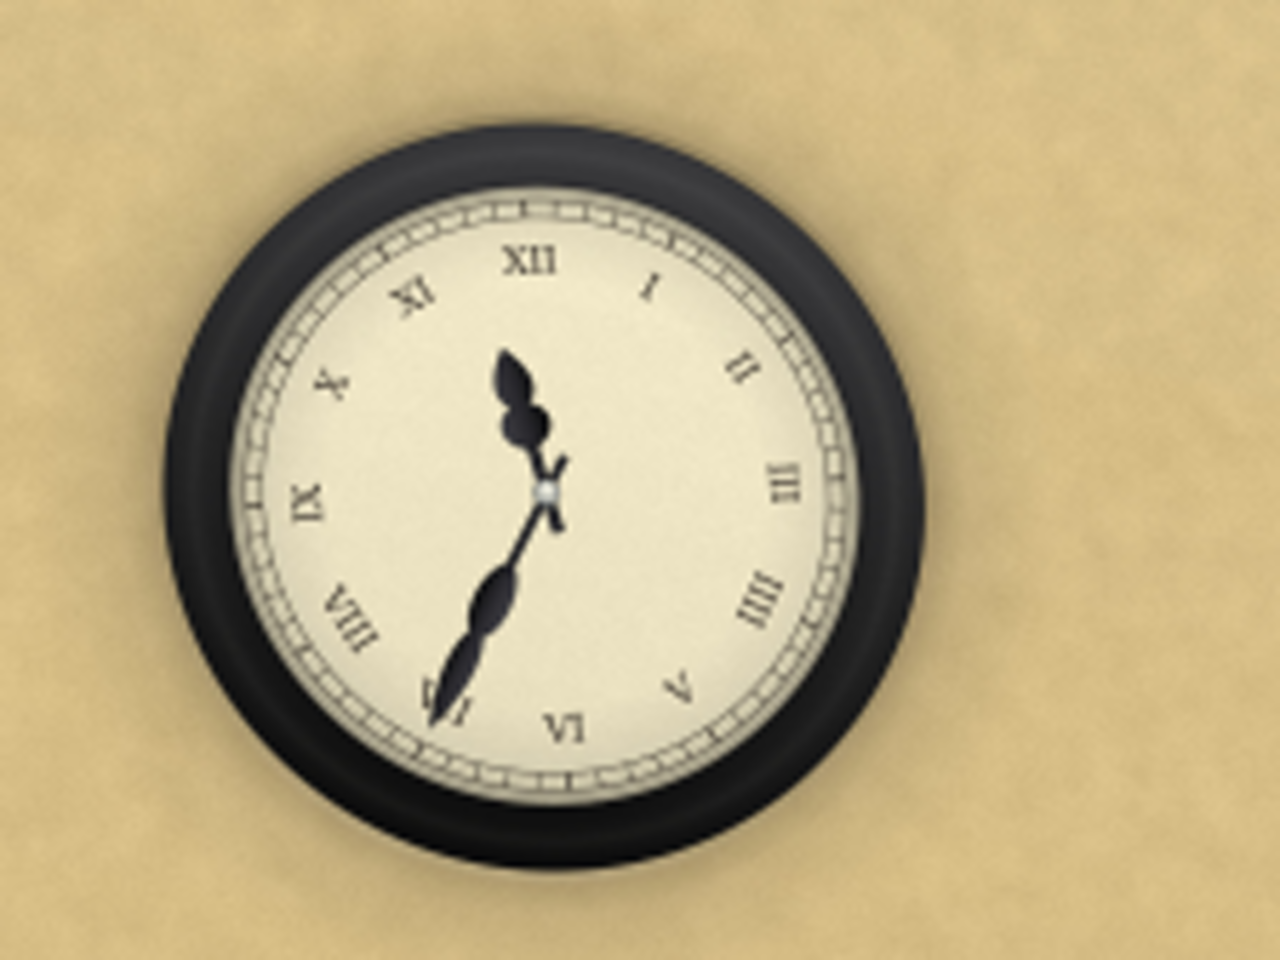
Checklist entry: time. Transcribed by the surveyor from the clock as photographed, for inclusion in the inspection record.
11:35
